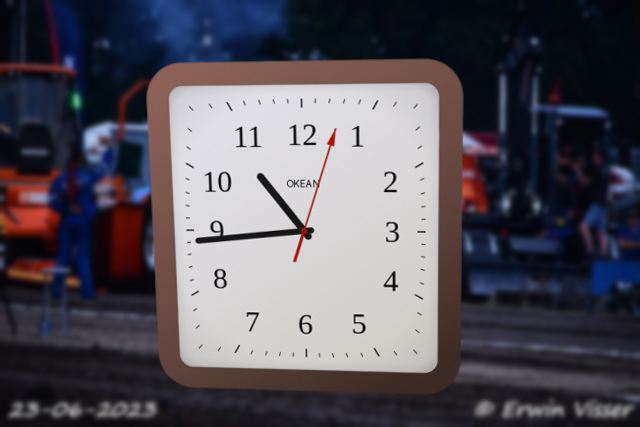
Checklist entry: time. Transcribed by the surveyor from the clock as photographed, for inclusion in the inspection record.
10:44:03
